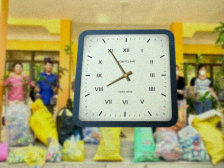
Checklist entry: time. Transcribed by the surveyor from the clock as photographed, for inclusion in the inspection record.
7:55
